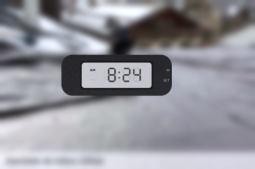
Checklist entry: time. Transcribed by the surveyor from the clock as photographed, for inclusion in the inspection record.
8:24
